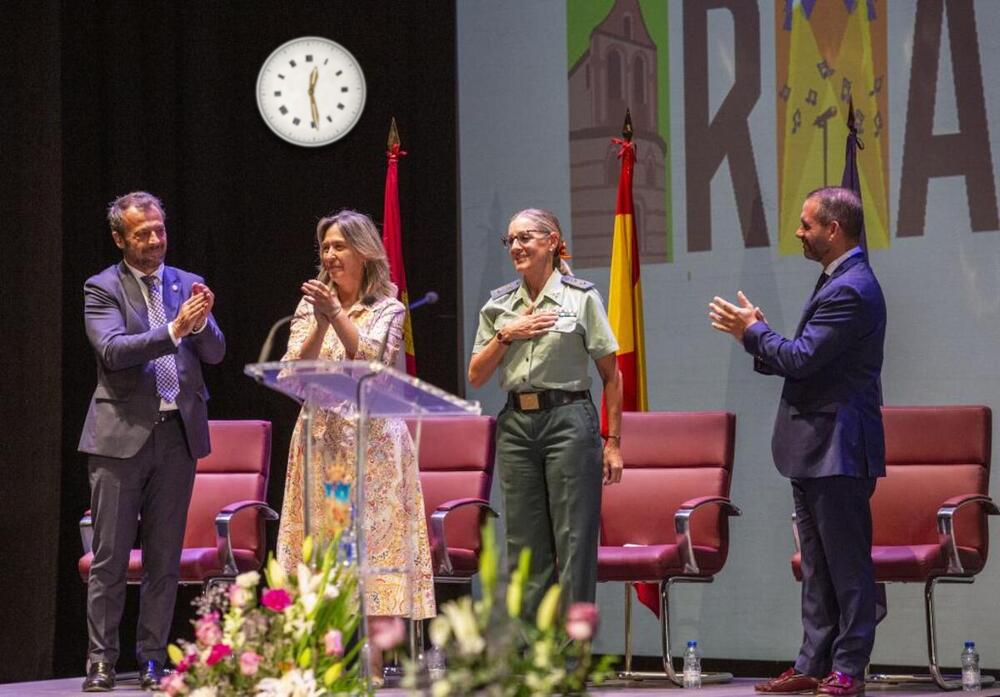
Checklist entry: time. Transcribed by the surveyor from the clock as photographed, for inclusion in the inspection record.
12:29
